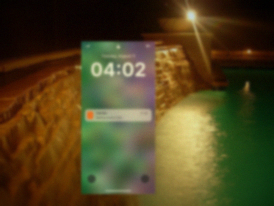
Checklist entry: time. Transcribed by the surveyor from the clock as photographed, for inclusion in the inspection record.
4:02
